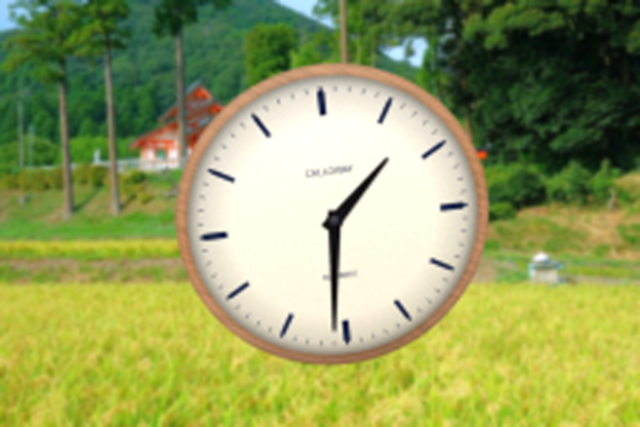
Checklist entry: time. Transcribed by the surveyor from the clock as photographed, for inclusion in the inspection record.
1:31
